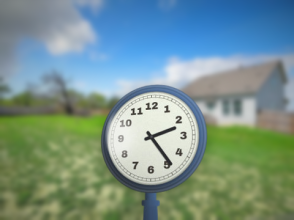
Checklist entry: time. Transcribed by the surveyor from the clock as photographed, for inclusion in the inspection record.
2:24
